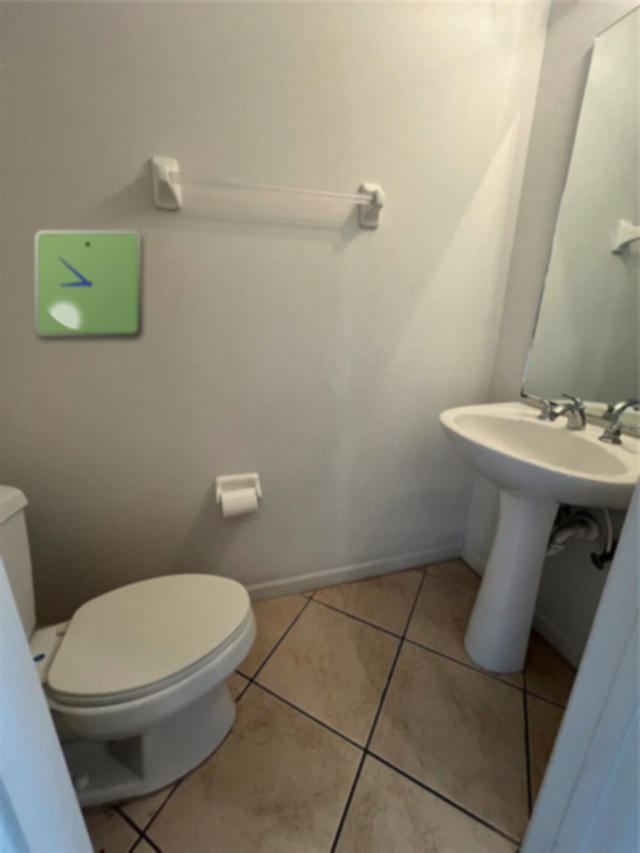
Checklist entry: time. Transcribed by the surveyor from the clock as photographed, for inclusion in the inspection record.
8:52
